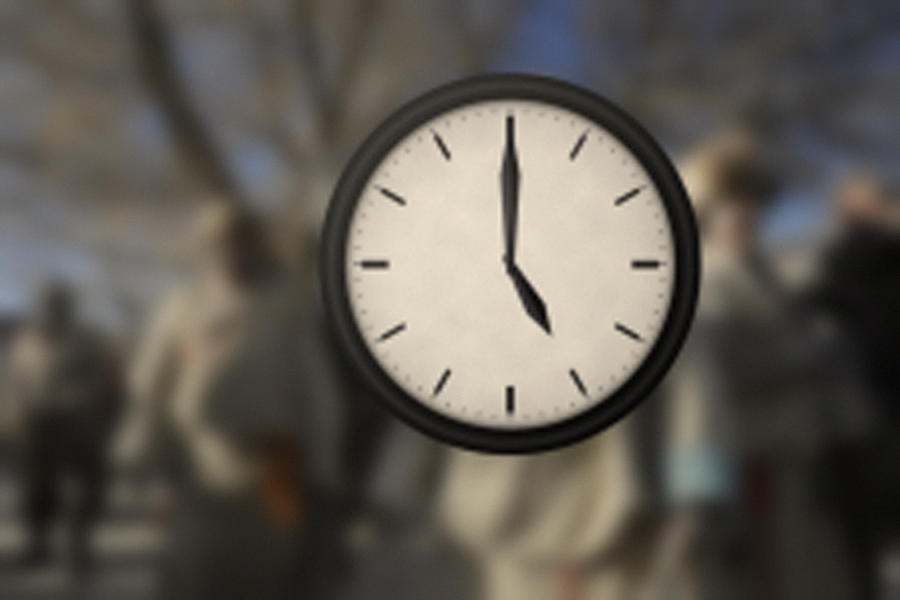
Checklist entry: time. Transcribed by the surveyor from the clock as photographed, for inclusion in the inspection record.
5:00
